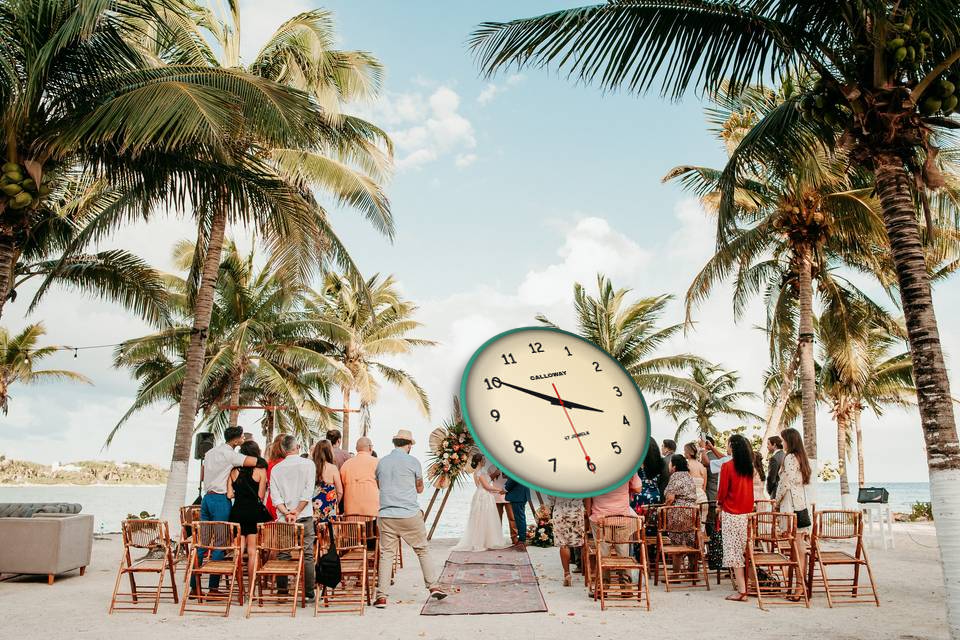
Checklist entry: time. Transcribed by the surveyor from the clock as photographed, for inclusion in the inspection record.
3:50:30
